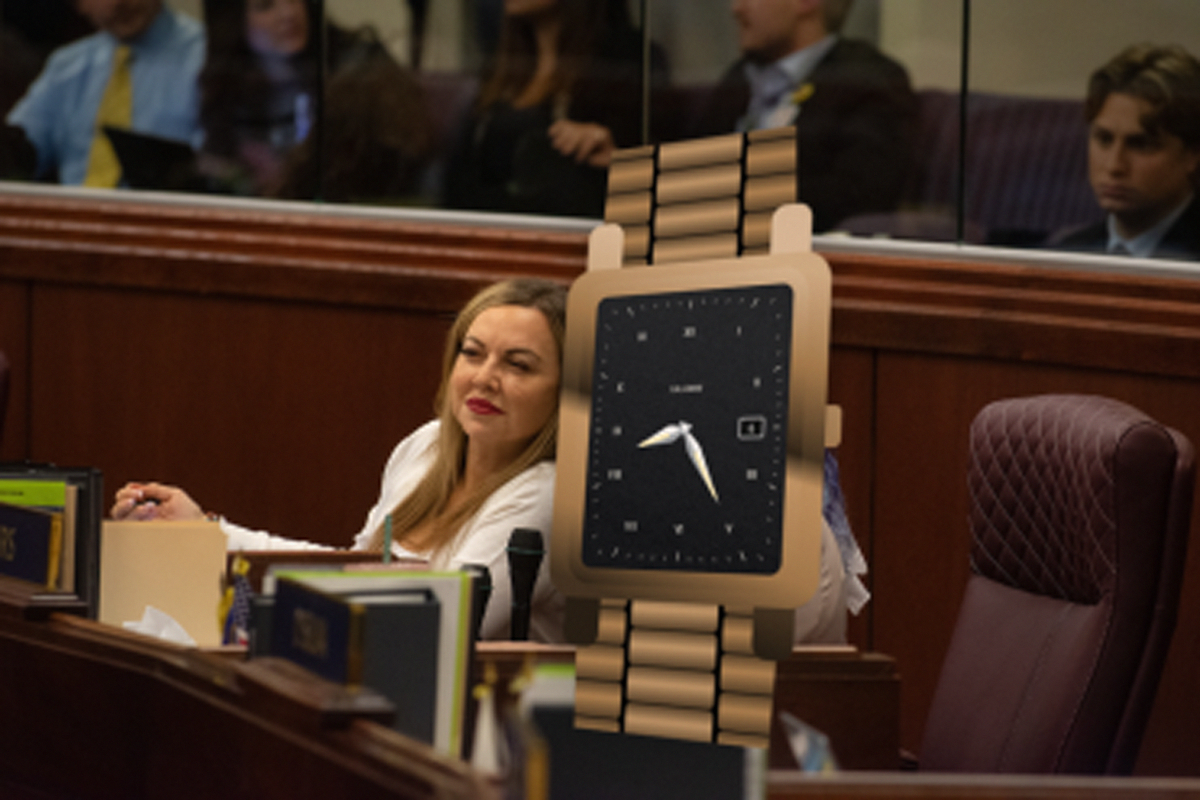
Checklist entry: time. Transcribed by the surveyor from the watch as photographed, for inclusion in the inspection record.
8:25
